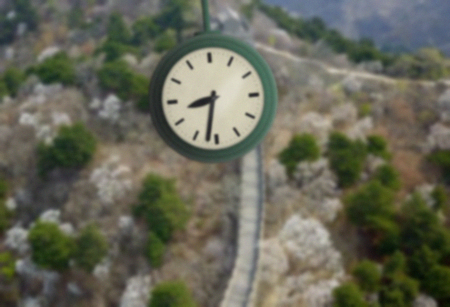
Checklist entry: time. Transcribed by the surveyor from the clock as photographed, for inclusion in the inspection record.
8:32
